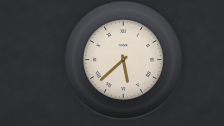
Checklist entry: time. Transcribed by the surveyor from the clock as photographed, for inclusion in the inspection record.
5:38
